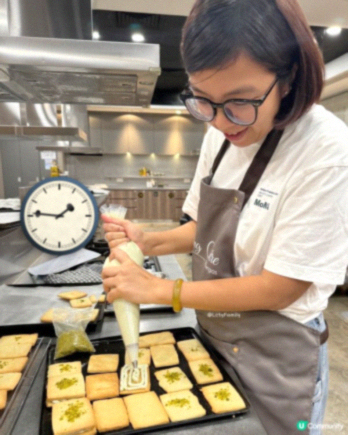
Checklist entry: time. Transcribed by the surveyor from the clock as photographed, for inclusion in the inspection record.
1:46
